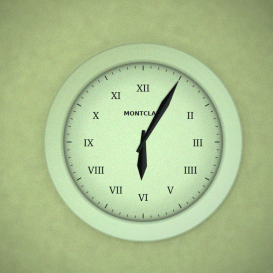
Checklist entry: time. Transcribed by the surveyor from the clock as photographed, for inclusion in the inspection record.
6:05
